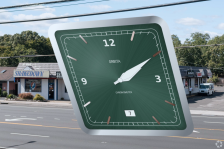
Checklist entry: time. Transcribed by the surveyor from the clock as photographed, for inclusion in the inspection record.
2:10
